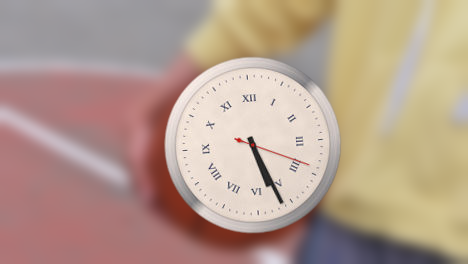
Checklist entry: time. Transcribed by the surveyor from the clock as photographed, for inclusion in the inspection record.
5:26:19
